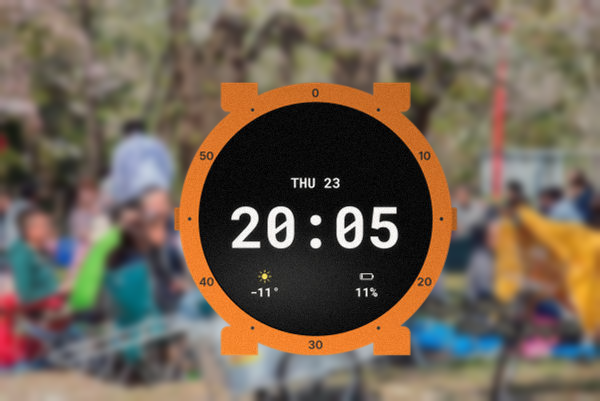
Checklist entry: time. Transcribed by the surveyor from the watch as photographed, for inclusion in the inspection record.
20:05
